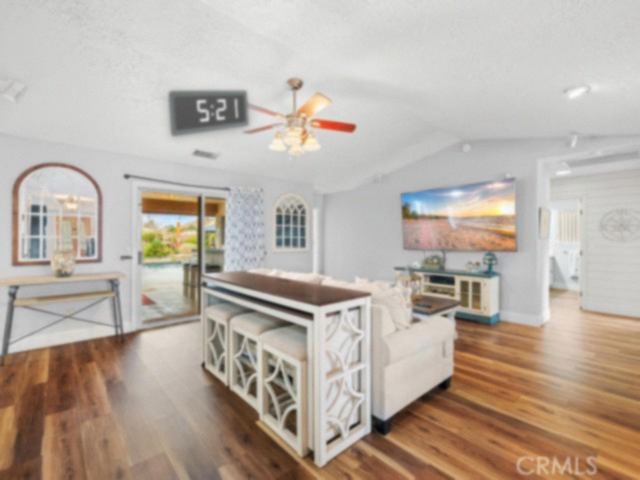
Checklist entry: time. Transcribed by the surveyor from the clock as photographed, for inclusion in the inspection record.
5:21
